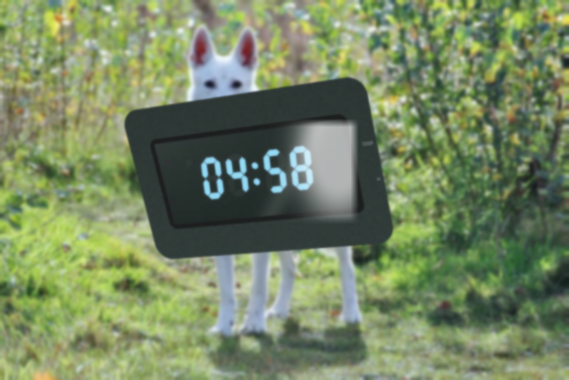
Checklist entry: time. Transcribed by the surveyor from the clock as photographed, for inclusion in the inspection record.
4:58
